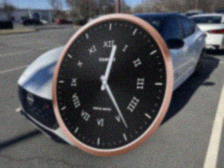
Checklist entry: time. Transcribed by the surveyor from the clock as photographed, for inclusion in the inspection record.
12:24
